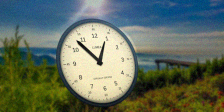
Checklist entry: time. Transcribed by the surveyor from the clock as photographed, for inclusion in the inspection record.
12:53
